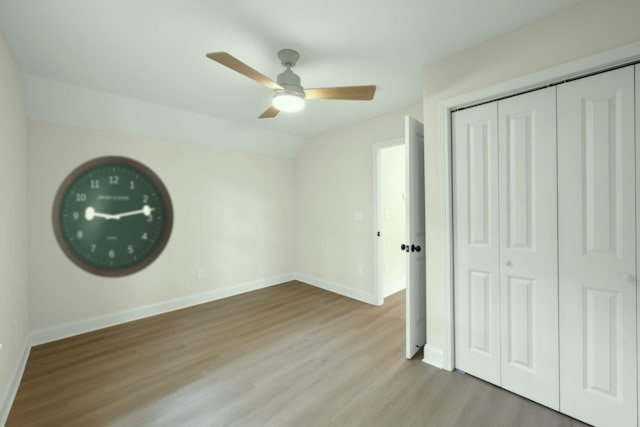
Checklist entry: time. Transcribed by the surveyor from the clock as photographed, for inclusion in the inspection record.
9:13
